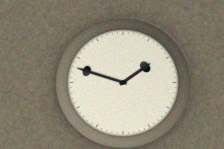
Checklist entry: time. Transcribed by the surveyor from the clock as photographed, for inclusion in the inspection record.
1:48
